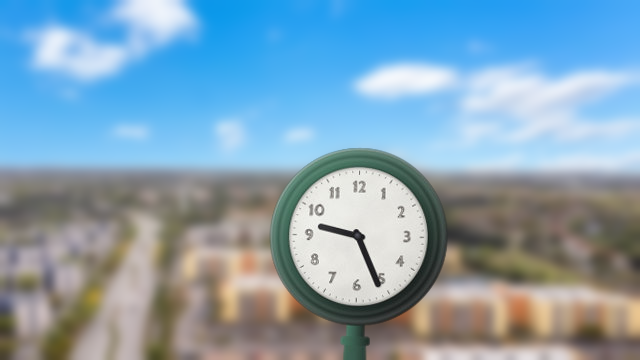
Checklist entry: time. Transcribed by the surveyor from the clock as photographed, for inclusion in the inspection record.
9:26
